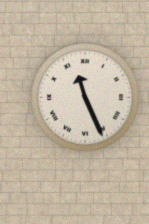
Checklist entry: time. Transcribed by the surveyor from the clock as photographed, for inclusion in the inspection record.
11:26
